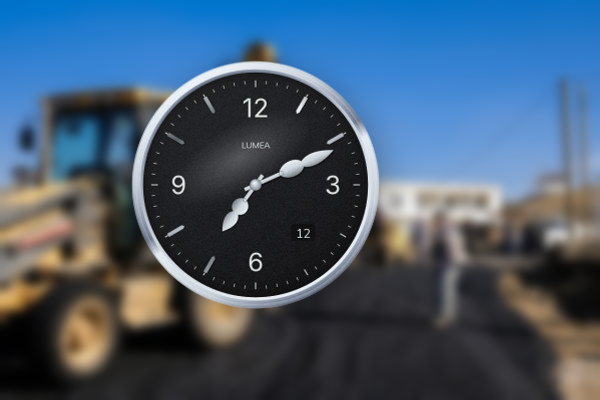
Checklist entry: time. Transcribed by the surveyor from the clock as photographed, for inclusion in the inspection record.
7:11
